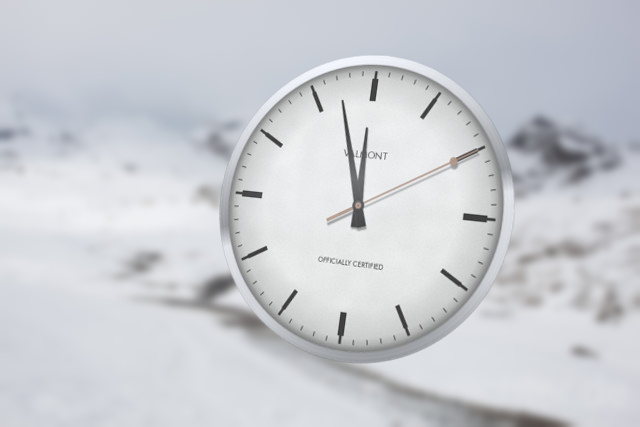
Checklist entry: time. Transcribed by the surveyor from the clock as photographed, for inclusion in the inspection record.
11:57:10
